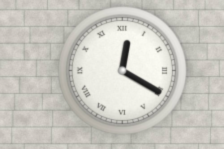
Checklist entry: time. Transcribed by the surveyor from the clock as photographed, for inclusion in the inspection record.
12:20
